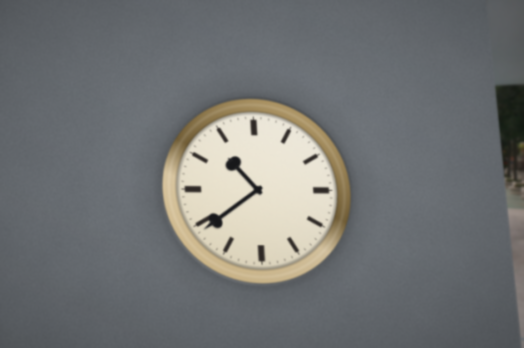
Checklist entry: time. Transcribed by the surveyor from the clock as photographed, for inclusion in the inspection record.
10:39
